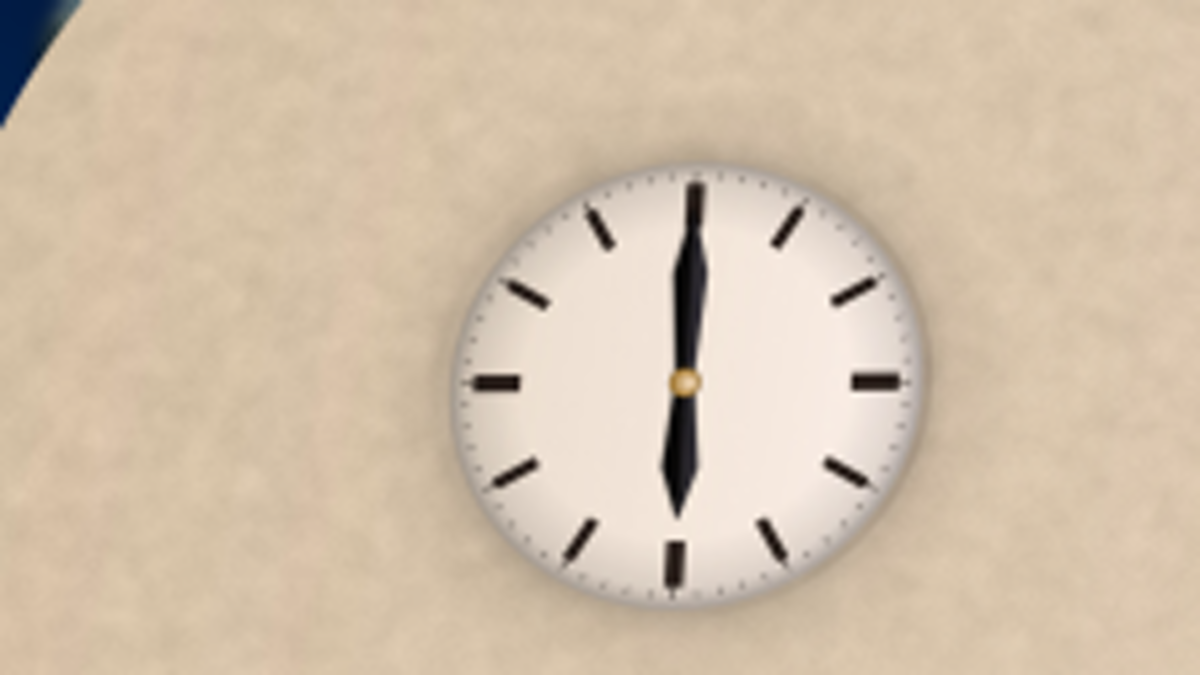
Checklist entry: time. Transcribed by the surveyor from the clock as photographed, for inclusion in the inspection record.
6:00
